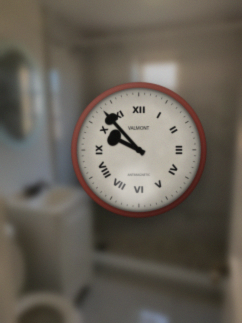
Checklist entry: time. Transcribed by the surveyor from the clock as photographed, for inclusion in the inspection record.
9:53
